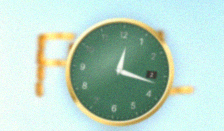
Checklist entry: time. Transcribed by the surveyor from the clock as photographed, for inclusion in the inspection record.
12:17
